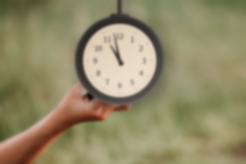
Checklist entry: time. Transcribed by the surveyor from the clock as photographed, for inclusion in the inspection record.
10:58
